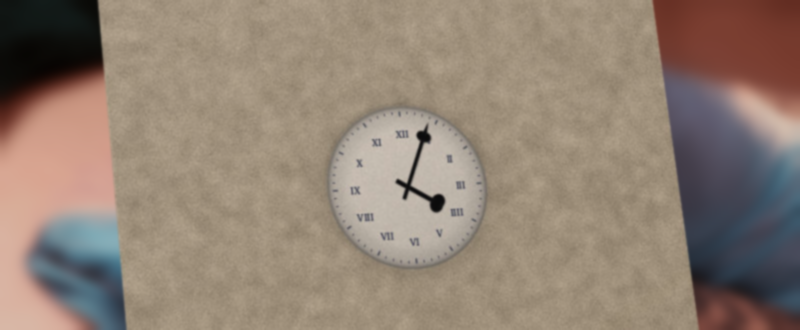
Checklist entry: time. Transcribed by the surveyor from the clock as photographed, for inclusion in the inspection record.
4:04
